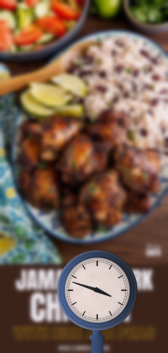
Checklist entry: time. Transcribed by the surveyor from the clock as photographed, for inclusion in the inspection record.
3:48
